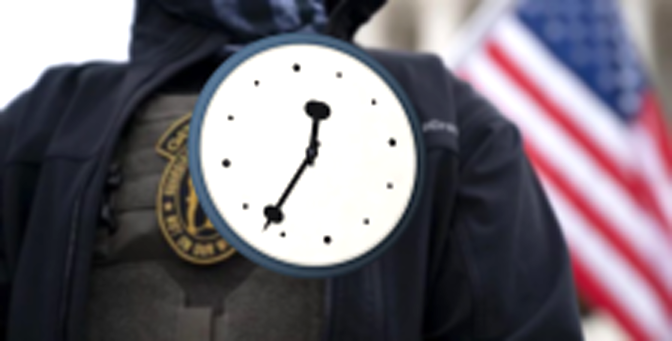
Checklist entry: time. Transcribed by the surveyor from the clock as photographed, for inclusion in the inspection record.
12:37
